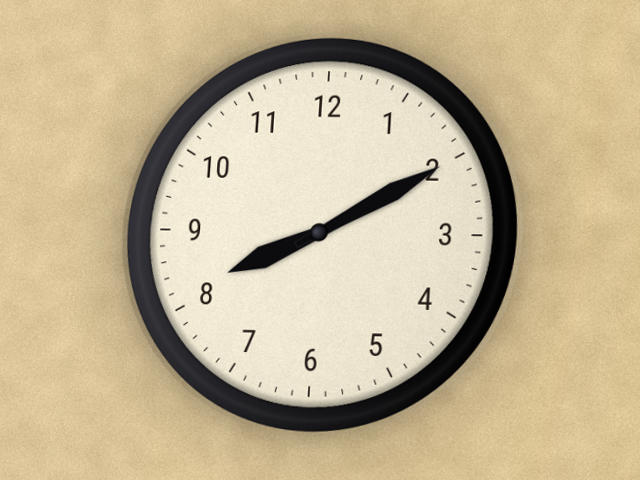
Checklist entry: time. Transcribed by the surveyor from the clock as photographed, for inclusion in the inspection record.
8:10
